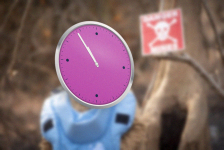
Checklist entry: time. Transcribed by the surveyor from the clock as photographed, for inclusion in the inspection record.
10:54
